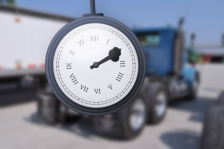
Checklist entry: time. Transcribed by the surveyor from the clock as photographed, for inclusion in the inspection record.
2:10
